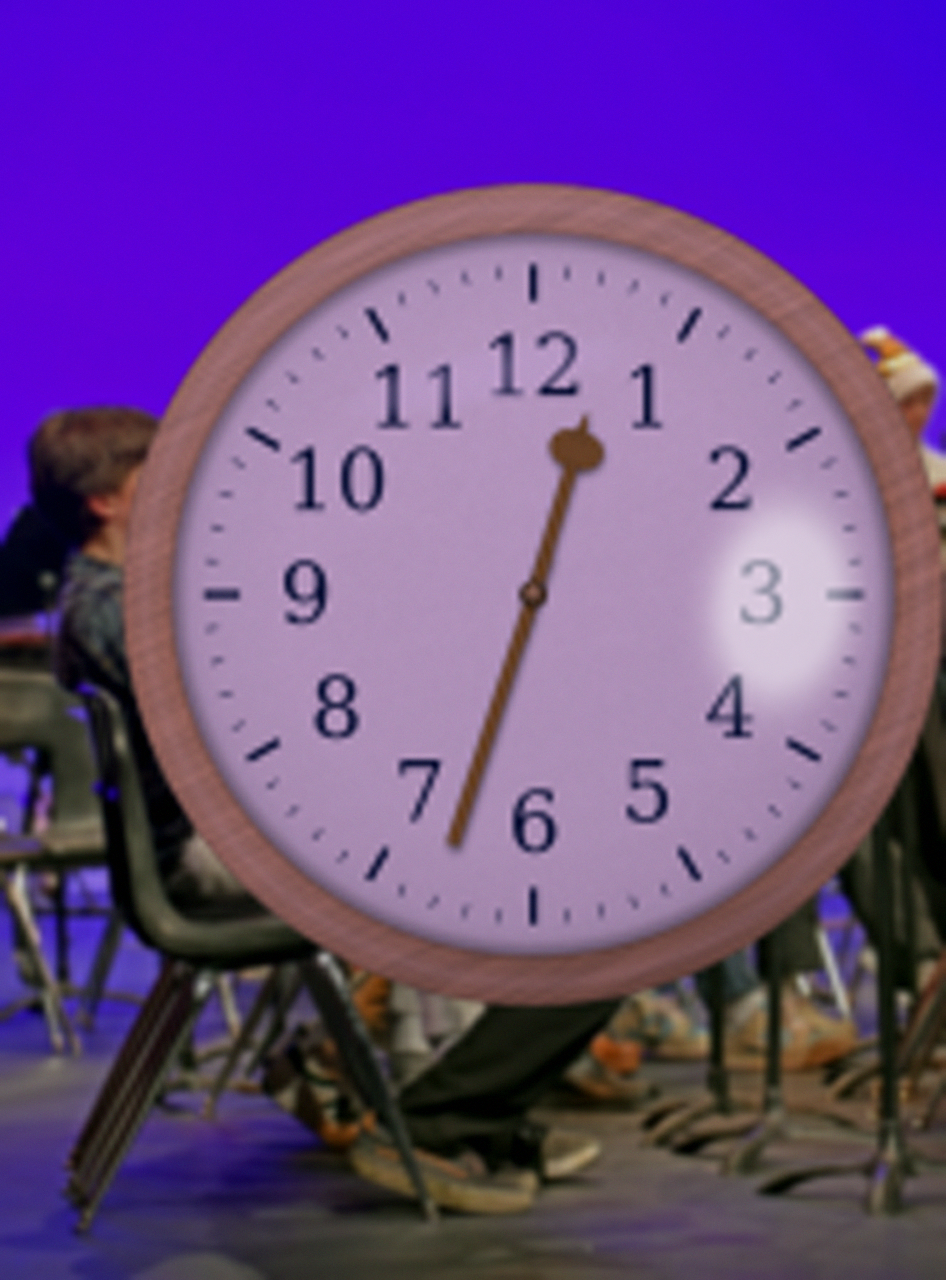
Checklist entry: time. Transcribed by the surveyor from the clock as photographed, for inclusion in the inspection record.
12:33
